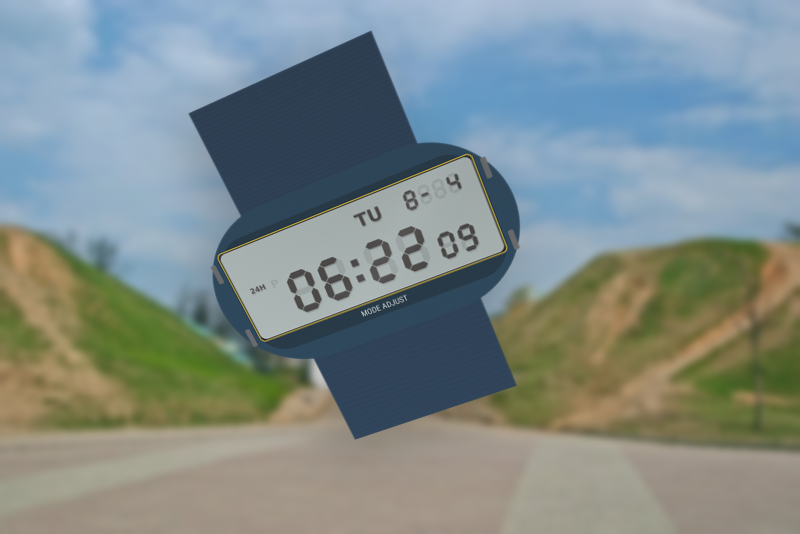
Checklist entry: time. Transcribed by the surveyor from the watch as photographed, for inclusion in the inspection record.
6:22:09
